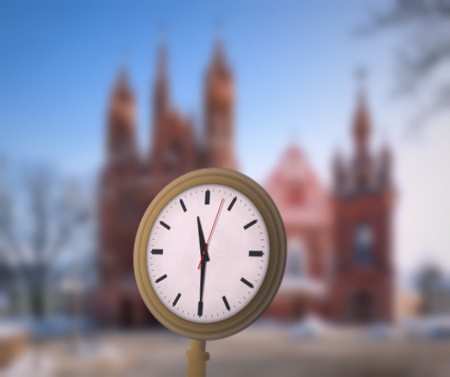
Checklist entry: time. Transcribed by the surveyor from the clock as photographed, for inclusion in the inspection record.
11:30:03
